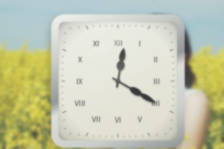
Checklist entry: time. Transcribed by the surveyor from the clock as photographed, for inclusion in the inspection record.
12:20
